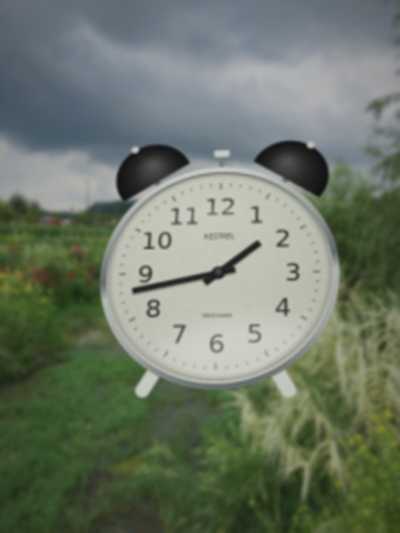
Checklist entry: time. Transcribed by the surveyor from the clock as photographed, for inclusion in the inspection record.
1:43
